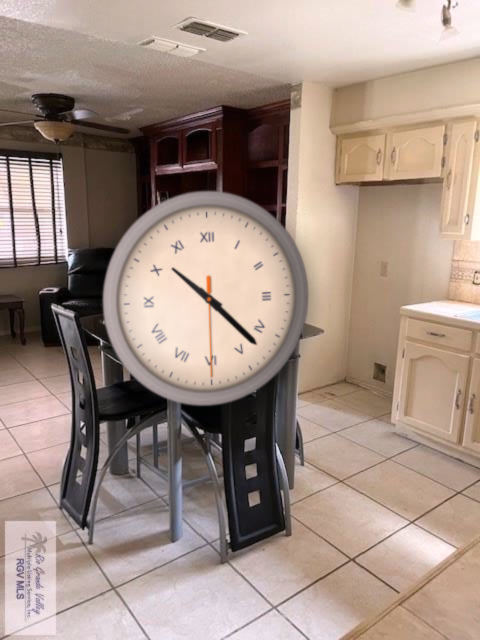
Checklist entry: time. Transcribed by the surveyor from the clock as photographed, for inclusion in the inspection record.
10:22:30
